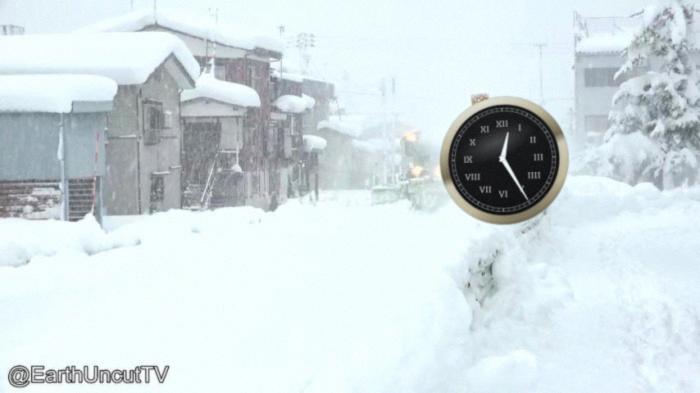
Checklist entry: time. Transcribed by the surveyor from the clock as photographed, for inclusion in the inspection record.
12:25
